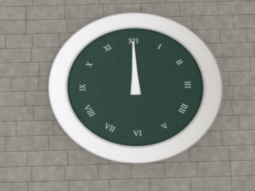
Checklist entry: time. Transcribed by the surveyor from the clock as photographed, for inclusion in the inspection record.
12:00
